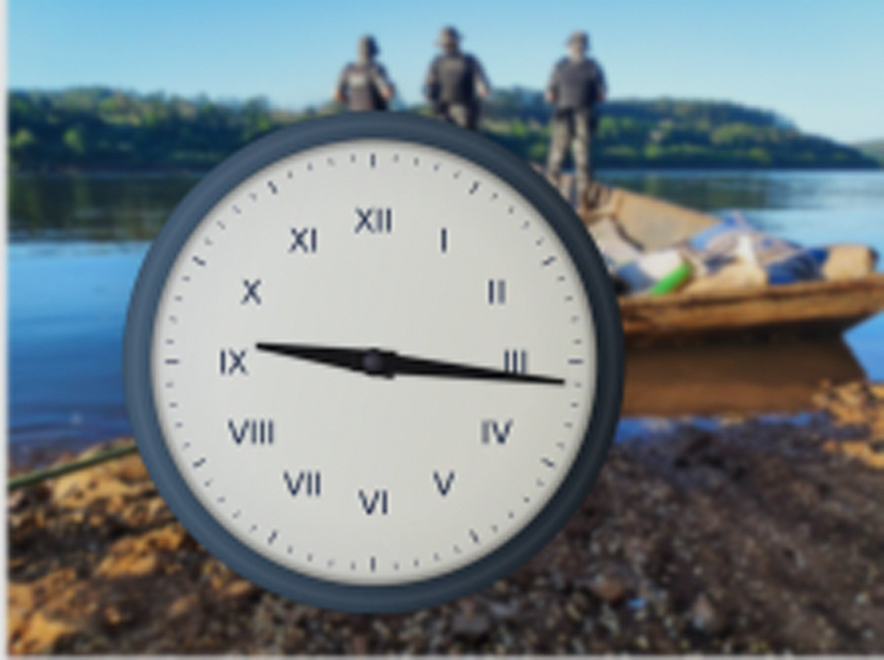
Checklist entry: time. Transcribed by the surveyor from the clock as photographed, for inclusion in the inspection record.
9:16
